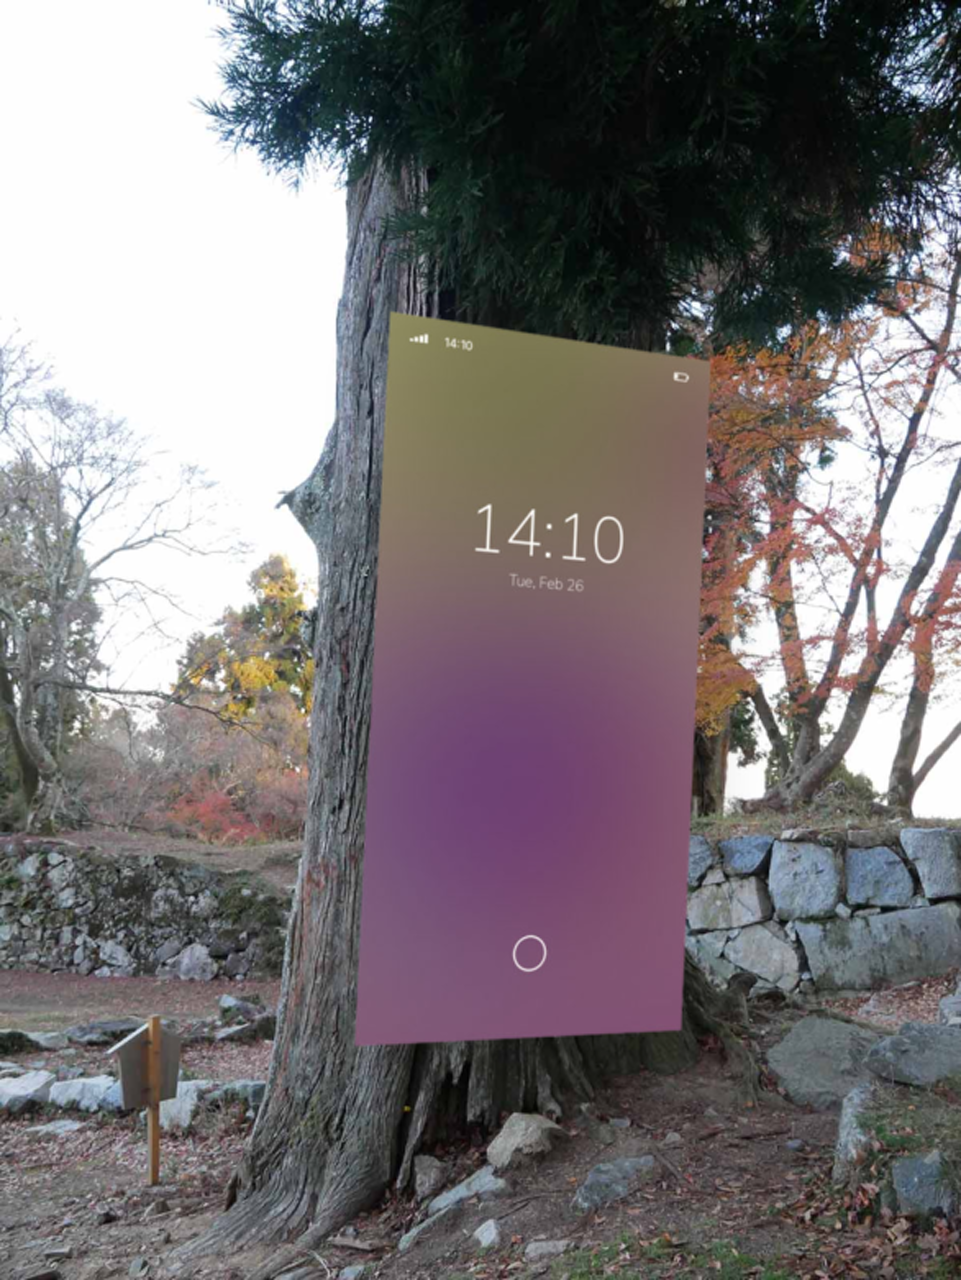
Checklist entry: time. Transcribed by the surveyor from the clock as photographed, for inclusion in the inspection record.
14:10
